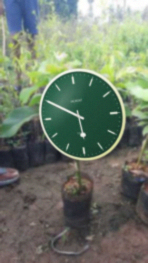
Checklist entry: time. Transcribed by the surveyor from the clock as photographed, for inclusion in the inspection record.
5:50
